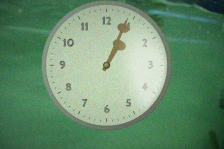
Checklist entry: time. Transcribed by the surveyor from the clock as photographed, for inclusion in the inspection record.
1:04
